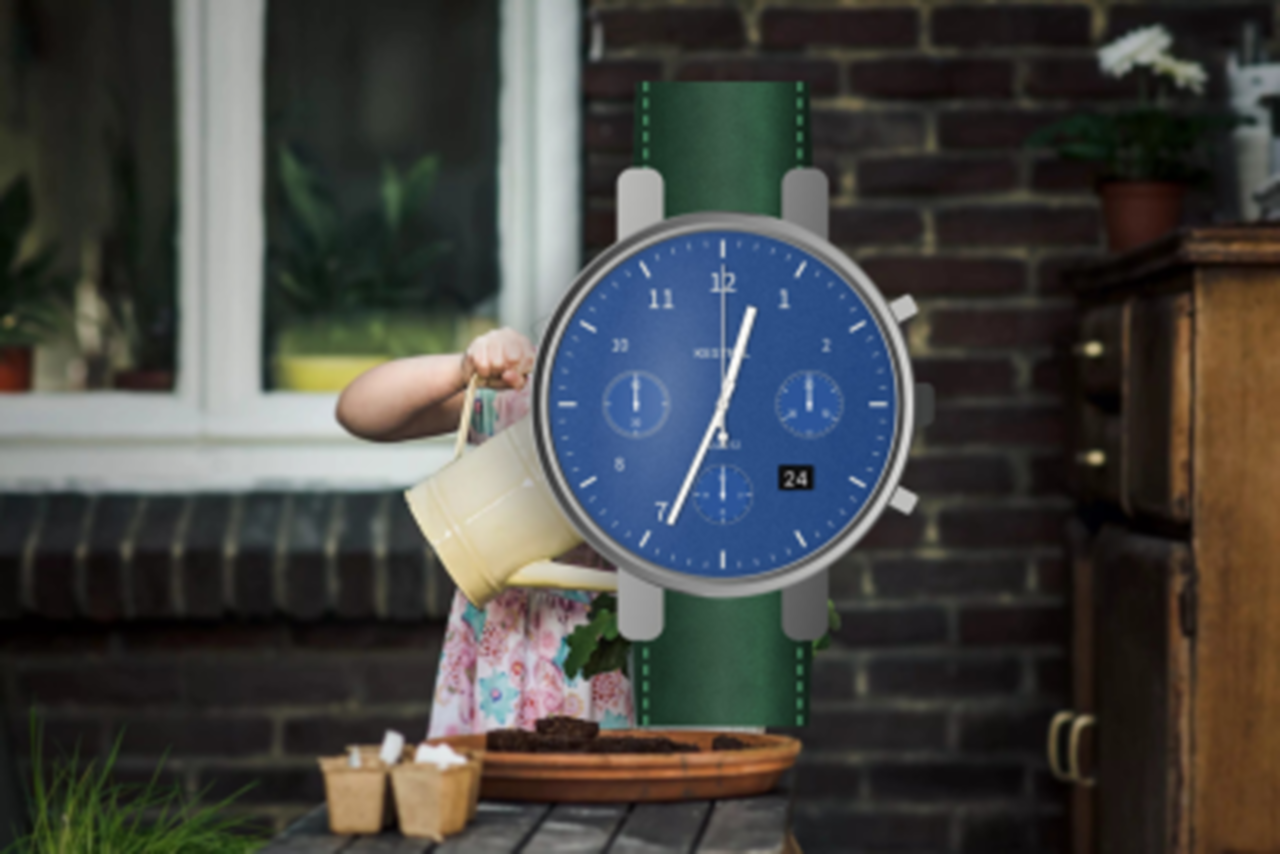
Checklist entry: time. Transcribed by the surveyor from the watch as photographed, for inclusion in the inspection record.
12:34
